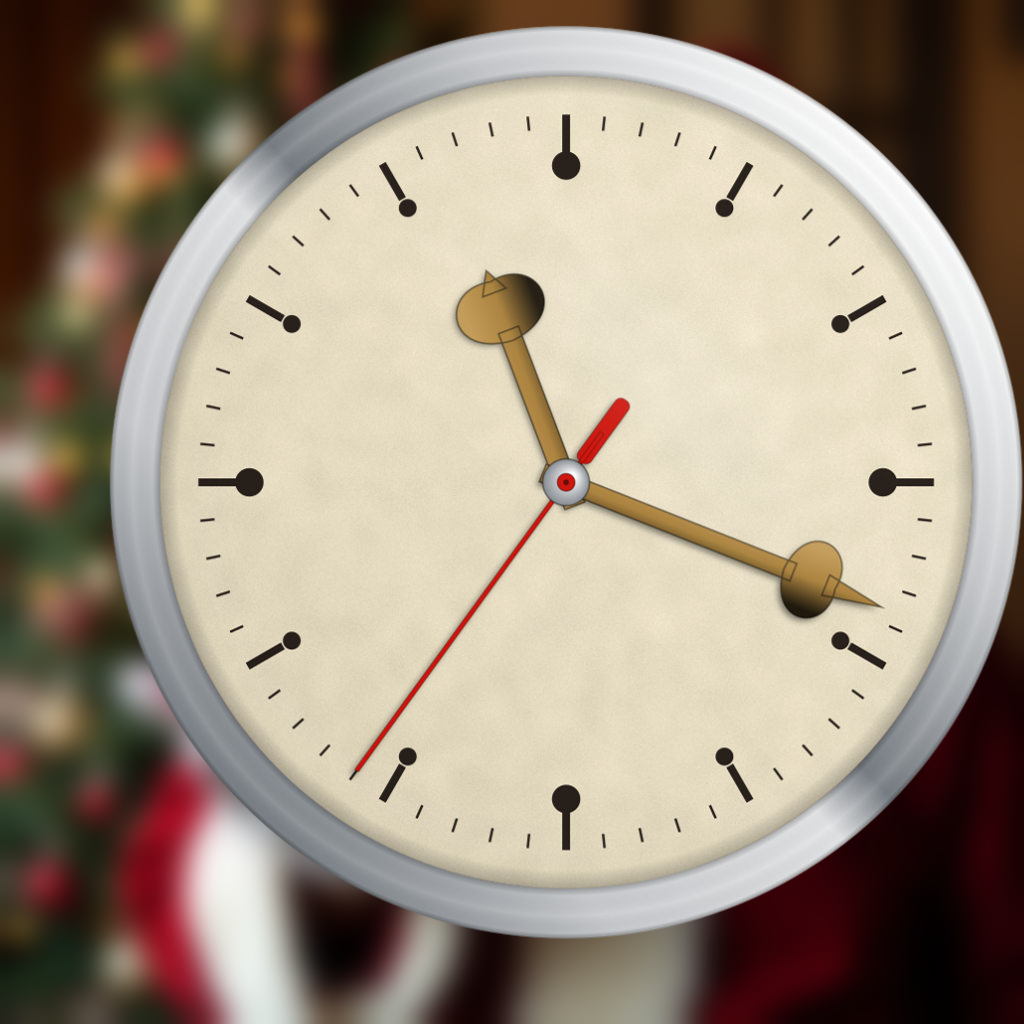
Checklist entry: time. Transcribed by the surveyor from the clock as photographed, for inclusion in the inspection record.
11:18:36
